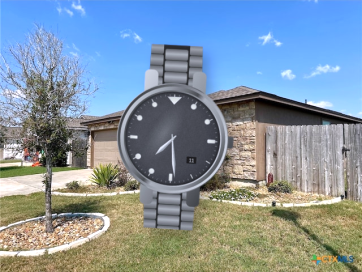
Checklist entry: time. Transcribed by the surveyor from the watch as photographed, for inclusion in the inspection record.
7:29
